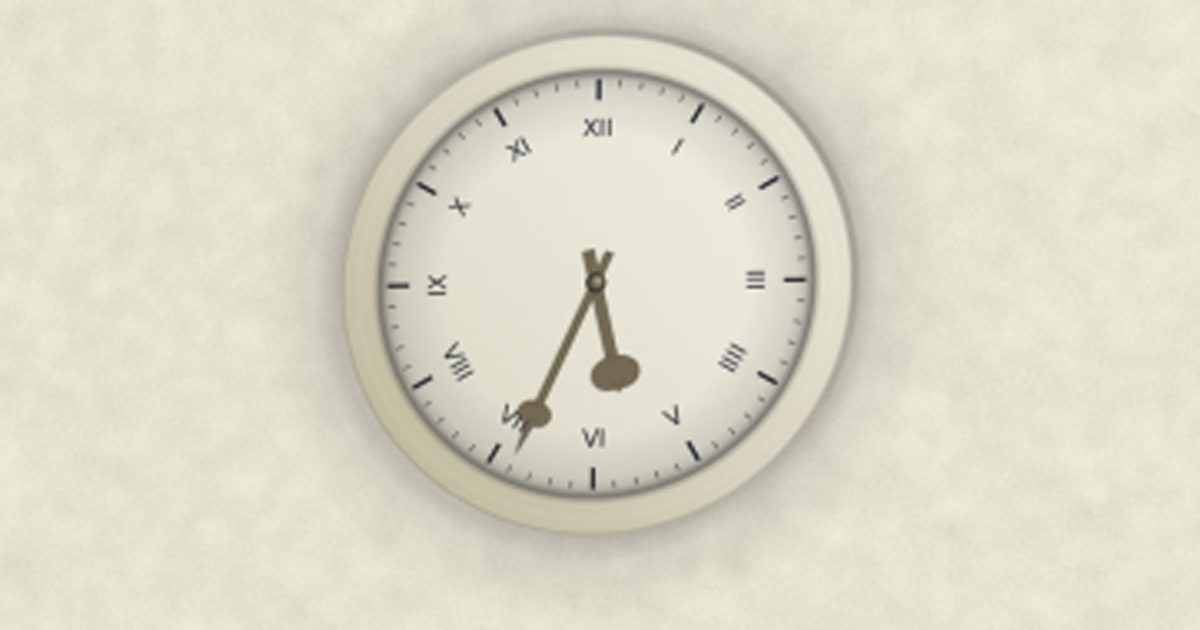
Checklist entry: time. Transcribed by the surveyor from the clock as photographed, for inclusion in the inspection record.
5:34
